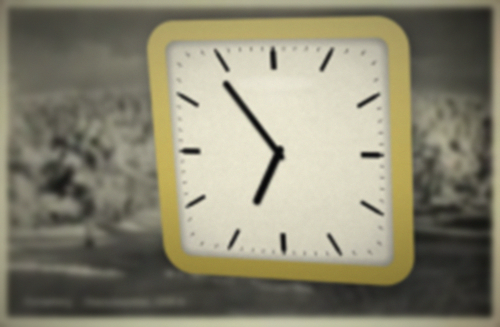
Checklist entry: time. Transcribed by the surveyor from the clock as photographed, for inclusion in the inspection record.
6:54
